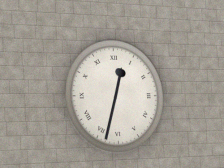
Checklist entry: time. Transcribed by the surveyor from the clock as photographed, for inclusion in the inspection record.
12:33
